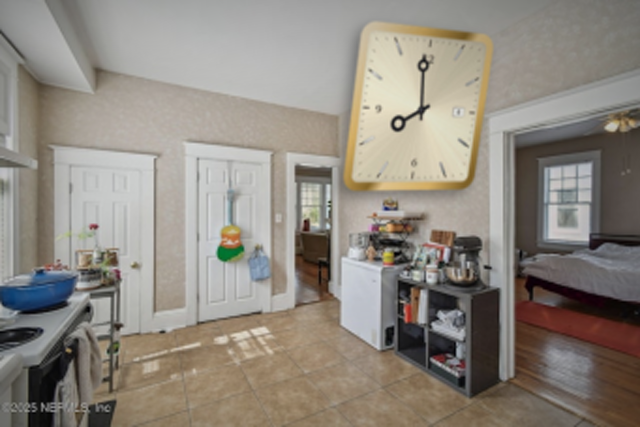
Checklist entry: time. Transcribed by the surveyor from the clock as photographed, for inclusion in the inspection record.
7:59
